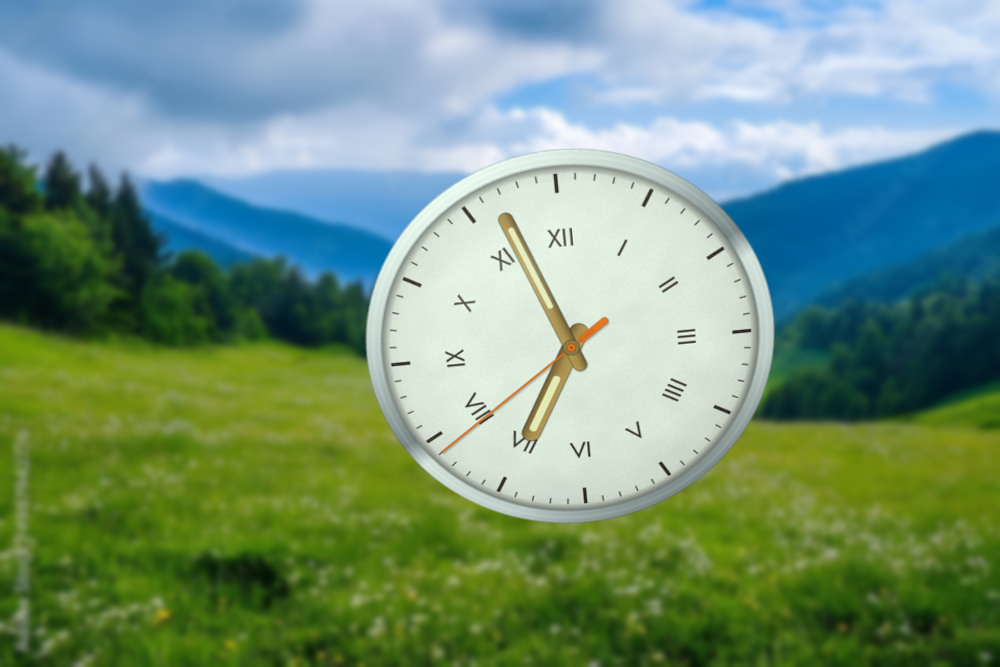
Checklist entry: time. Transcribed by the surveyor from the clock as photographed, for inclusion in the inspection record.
6:56:39
